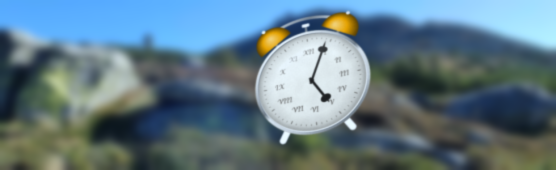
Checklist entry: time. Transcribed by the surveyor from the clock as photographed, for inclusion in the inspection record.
5:04
